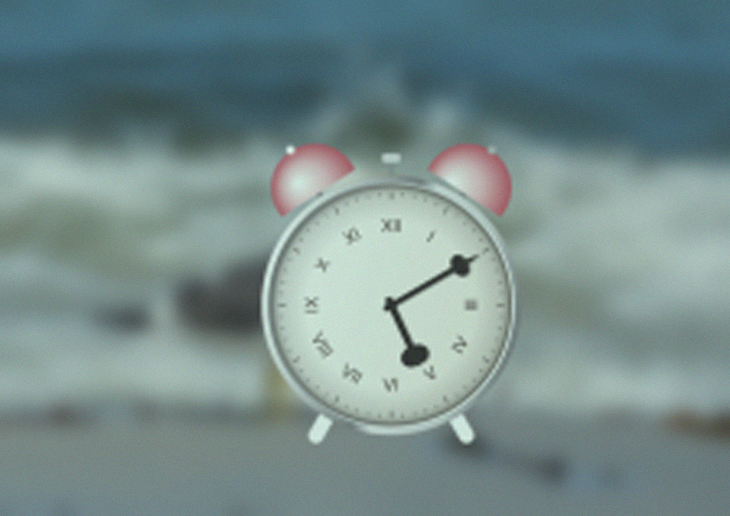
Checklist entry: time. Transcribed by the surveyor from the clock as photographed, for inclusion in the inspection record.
5:10
